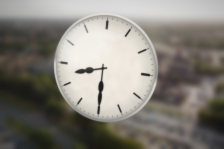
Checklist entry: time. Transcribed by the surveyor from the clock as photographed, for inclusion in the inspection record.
8:30
